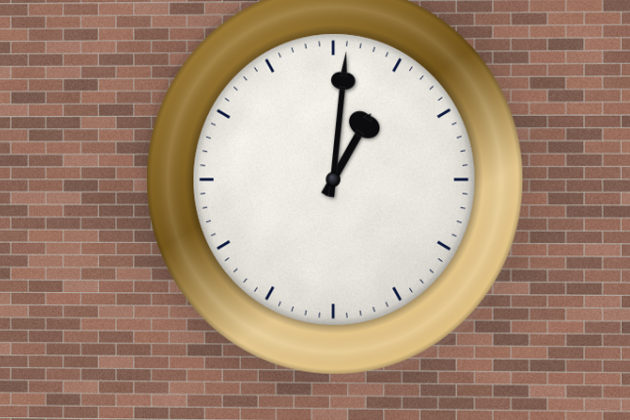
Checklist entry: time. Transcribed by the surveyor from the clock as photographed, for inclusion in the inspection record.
1:01
